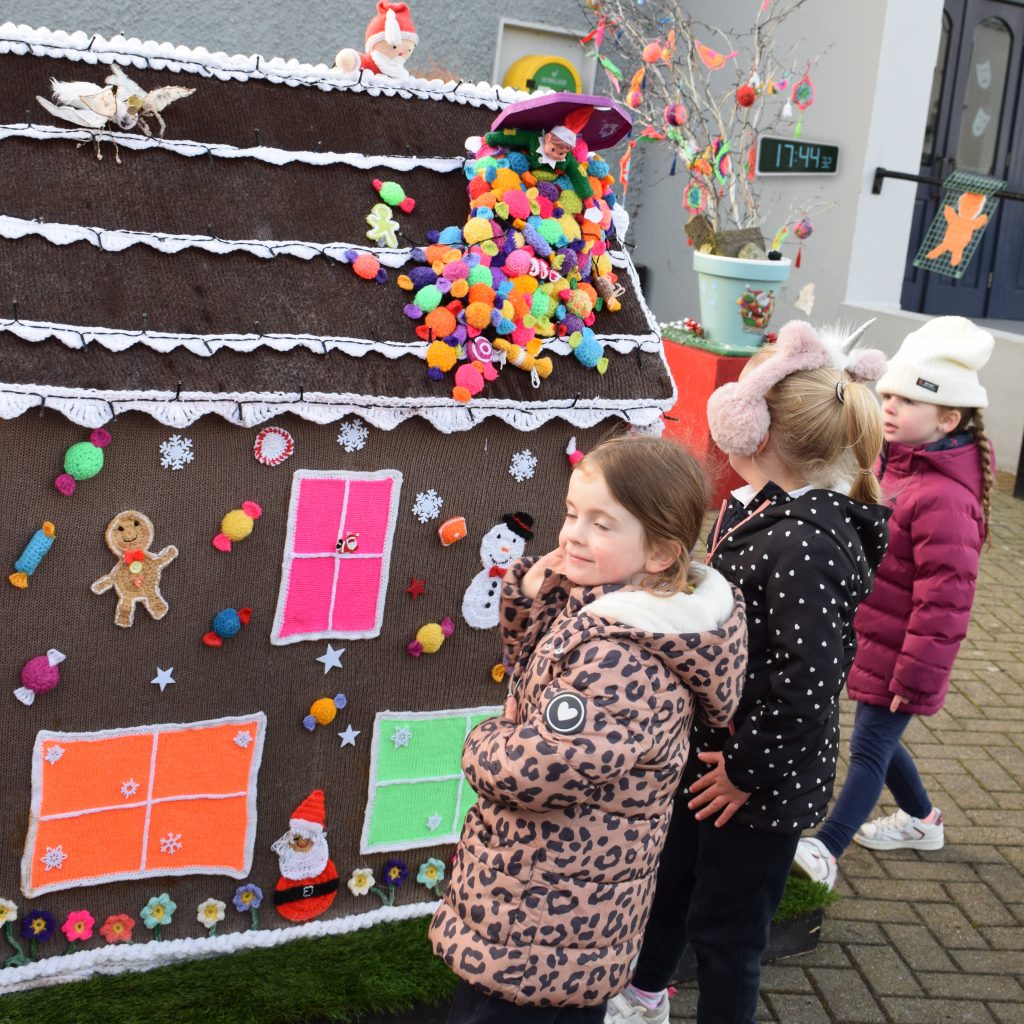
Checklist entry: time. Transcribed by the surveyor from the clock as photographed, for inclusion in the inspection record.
17:44:32
